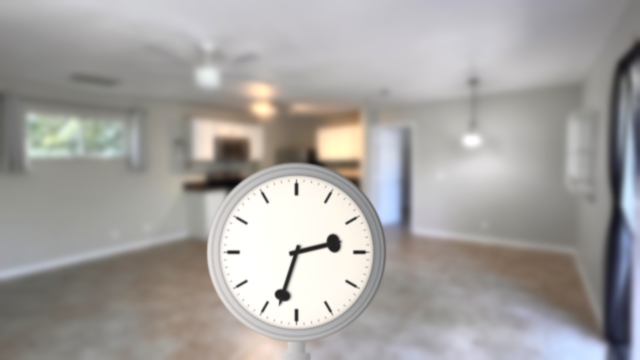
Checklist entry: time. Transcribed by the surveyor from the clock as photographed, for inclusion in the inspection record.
2:33
